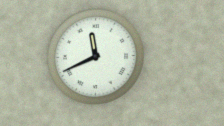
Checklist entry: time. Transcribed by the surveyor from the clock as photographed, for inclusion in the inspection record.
11:41
